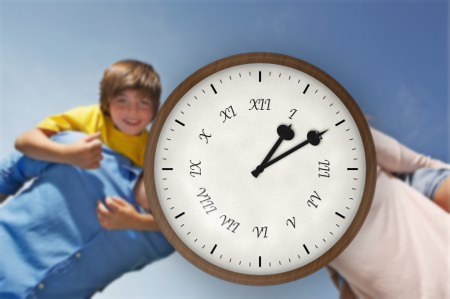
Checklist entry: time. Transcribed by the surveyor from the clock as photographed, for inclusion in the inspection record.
1:10
